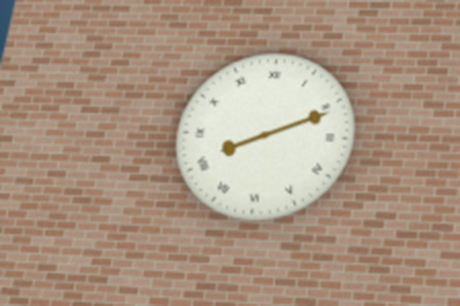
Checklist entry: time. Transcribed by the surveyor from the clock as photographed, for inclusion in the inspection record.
8:11
